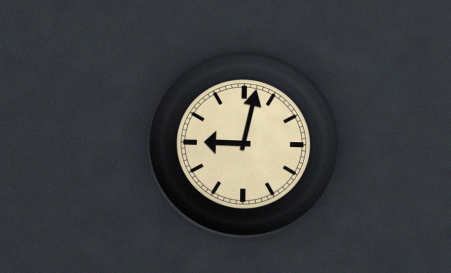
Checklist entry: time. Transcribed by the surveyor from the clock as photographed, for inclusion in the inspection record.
9:02
